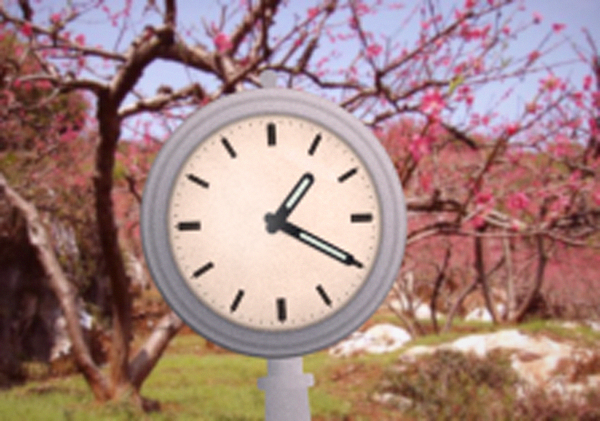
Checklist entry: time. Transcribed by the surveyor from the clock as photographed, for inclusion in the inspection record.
1:20
